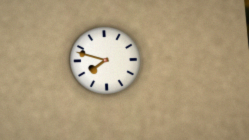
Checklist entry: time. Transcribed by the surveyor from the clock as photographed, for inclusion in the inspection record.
7:48
